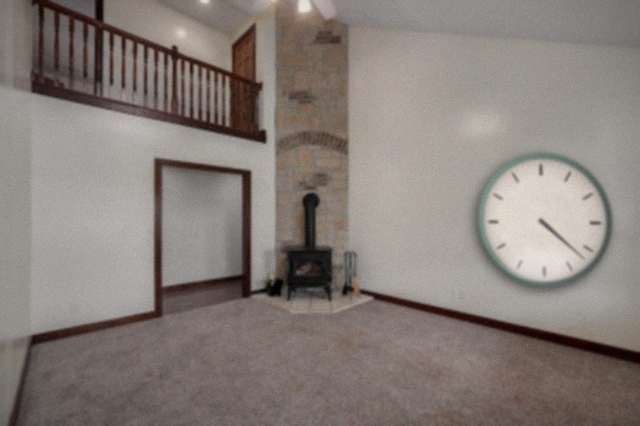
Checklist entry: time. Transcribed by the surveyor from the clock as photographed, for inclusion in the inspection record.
4:22
